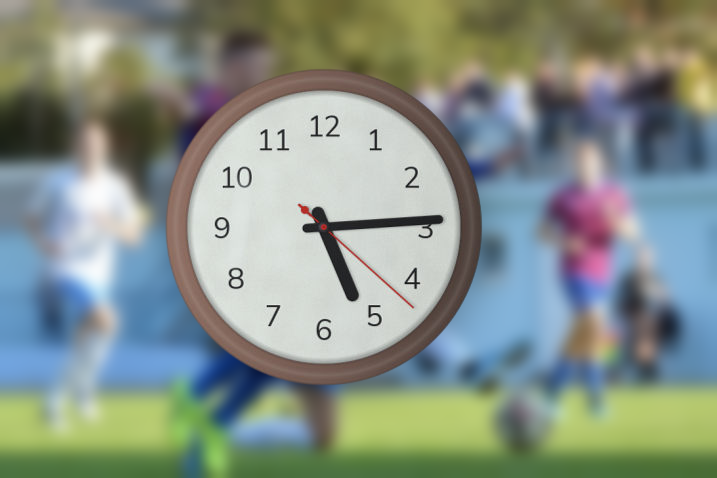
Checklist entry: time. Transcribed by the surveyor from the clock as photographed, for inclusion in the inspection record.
5:14:22
